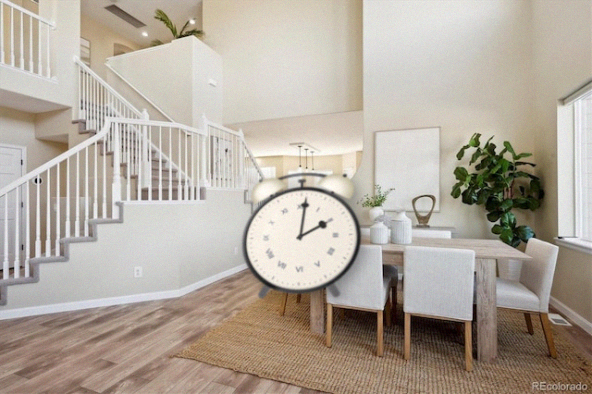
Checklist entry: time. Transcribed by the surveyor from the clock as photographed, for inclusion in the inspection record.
2:01
